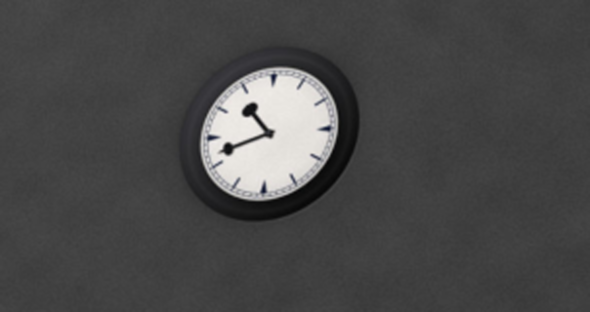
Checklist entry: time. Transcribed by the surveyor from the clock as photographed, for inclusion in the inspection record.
10:42
